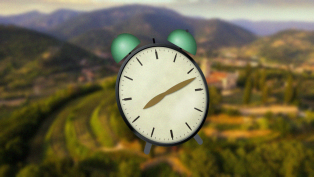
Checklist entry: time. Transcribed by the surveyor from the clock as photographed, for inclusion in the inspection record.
8:12
